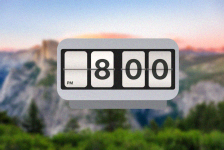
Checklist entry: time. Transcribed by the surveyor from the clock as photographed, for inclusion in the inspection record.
8:00
